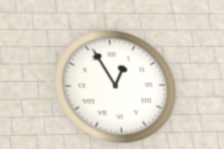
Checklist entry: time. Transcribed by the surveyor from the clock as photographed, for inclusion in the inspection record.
12:56
